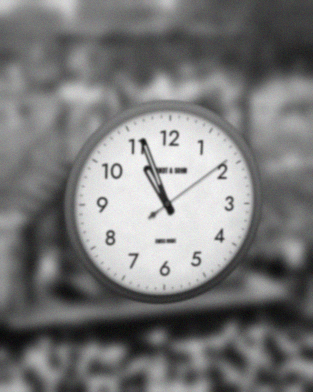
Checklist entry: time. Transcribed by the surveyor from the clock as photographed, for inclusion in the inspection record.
10:56:09
